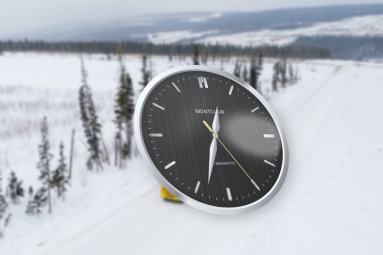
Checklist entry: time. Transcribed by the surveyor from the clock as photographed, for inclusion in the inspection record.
12:33:25
